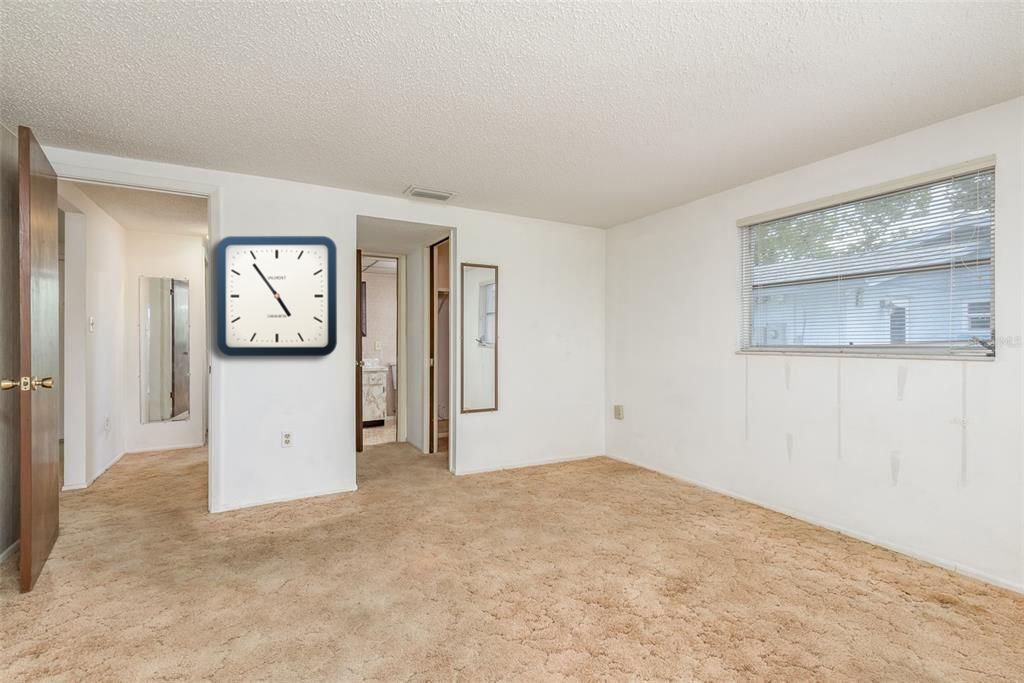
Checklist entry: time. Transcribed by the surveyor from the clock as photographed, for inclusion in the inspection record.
4:54
